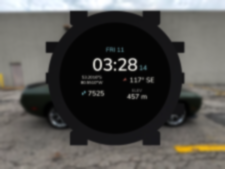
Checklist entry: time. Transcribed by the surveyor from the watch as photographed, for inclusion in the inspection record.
3:28
